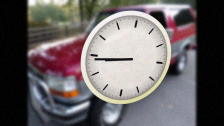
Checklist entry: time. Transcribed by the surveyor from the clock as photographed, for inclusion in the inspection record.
8:44
